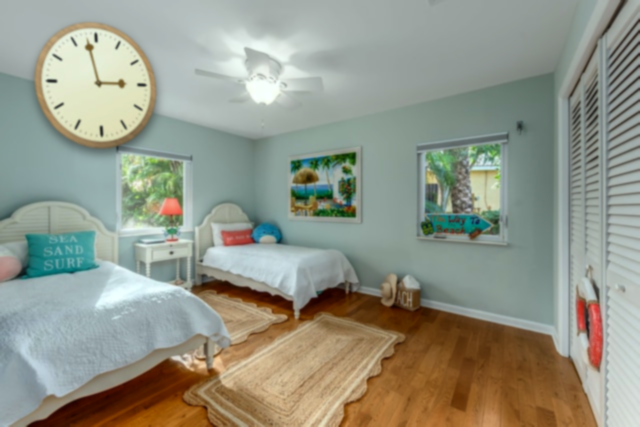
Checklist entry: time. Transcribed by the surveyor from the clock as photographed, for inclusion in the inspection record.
2:58
